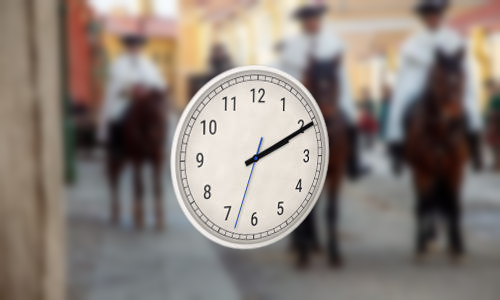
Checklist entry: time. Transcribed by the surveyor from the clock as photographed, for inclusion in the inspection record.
2:10:33
